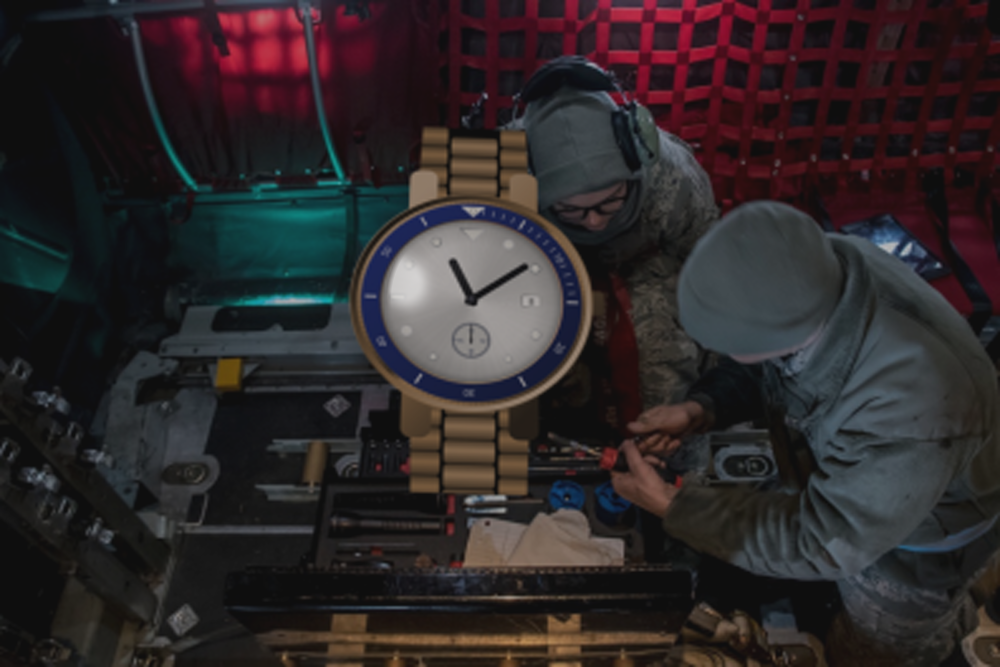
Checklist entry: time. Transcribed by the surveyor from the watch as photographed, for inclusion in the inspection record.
11:09
